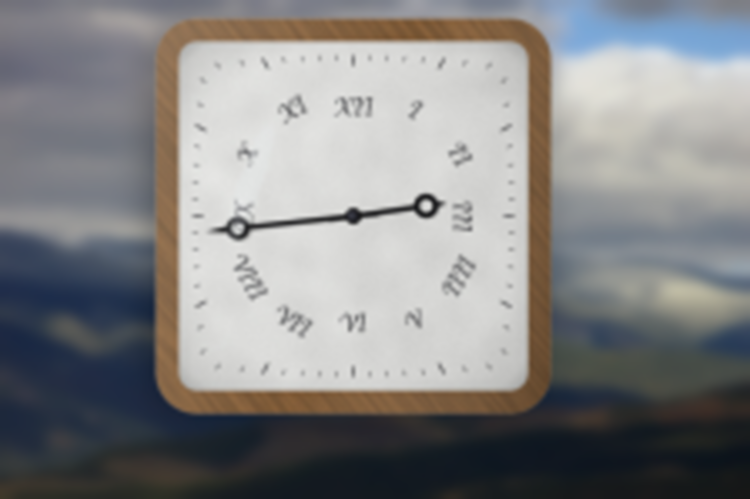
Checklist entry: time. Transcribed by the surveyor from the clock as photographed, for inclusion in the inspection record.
2:44
